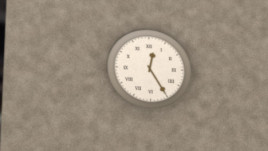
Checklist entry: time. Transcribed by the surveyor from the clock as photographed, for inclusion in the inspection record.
12:25
